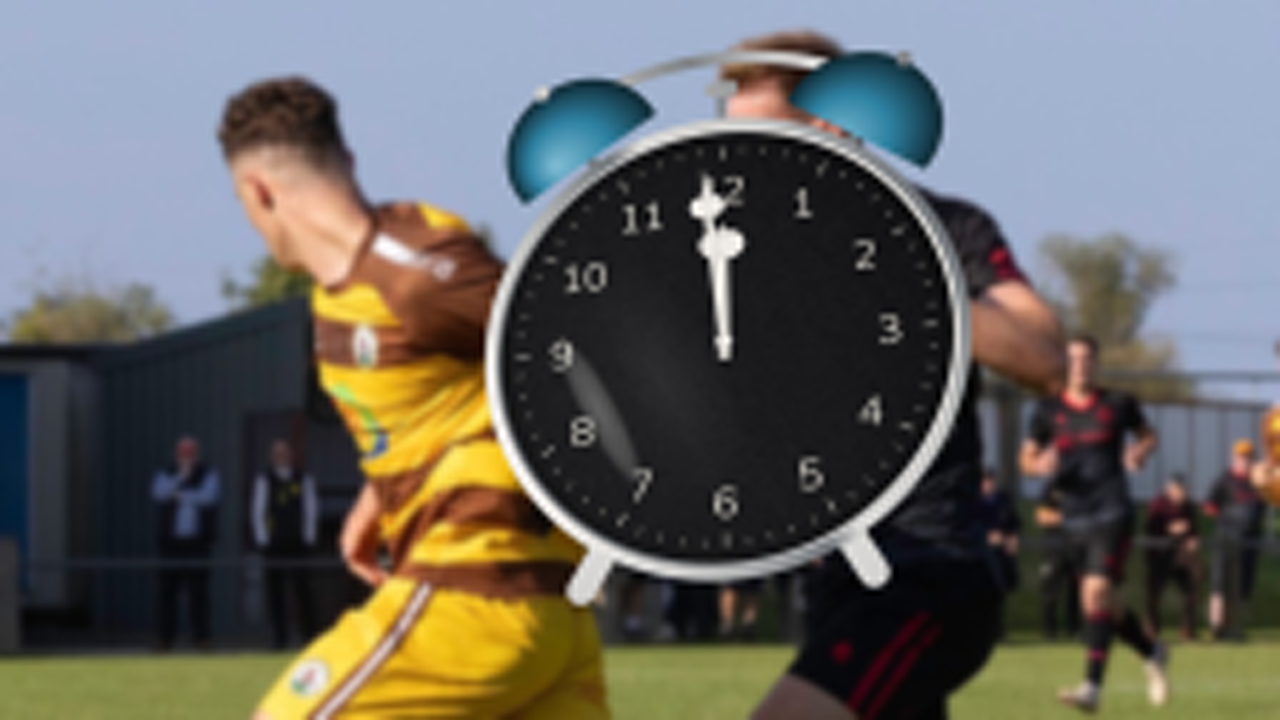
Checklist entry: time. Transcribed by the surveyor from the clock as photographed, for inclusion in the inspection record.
11:59
